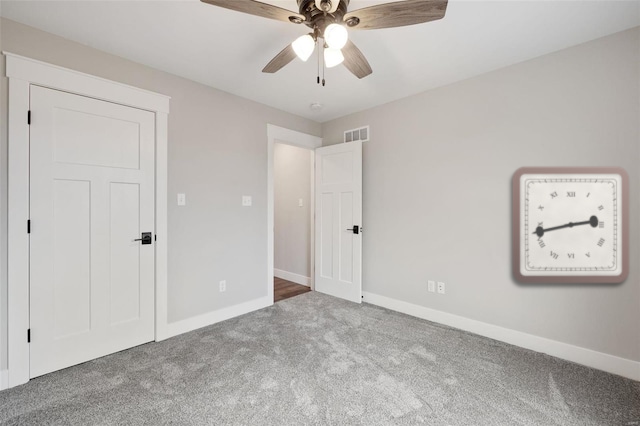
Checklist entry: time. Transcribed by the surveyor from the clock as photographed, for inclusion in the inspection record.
2:43
